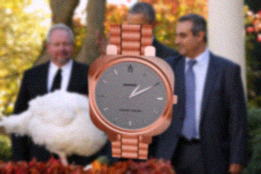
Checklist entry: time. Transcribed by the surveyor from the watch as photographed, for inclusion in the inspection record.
1:10
